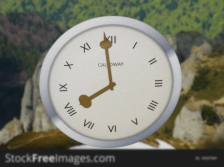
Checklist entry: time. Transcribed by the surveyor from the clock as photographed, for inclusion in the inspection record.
7:59
